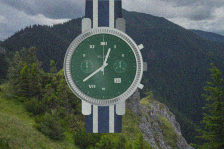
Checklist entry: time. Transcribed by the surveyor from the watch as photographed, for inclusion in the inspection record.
12:39
